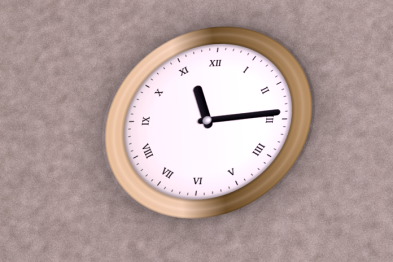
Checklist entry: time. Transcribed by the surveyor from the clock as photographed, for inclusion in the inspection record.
11:14
